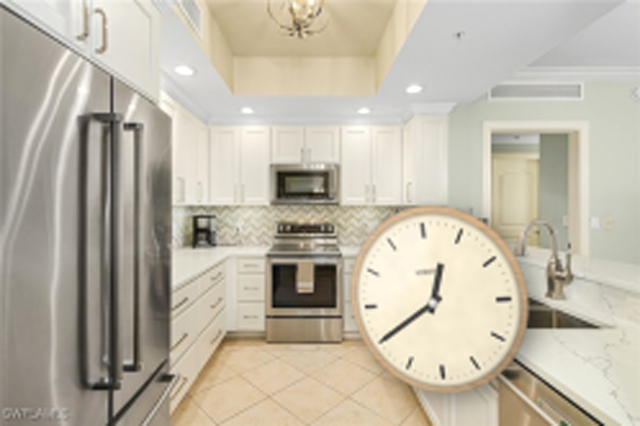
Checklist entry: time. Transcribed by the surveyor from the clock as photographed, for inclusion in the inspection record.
12:40
